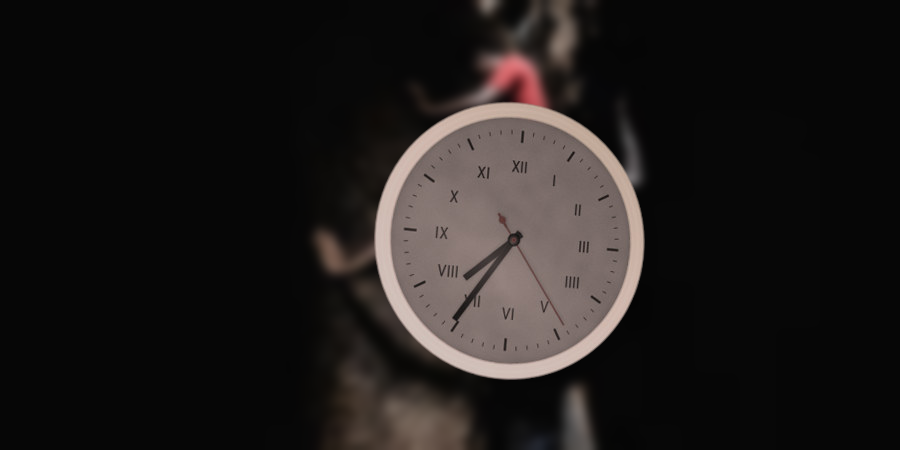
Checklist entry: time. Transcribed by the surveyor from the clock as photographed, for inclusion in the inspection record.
7:35:24
